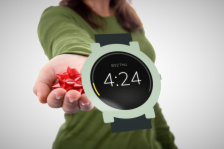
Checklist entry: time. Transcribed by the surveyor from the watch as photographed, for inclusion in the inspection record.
4:24
